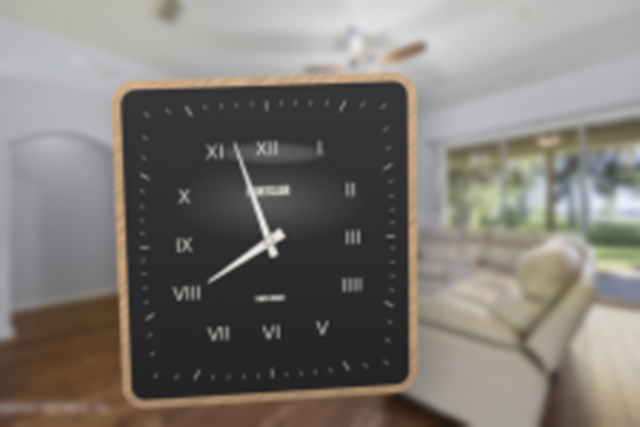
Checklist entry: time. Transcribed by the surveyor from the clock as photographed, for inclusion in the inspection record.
7:57
